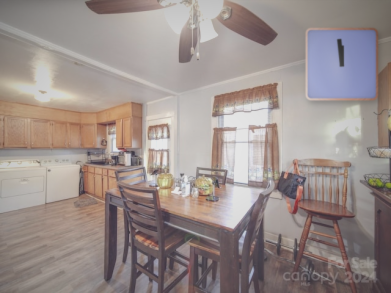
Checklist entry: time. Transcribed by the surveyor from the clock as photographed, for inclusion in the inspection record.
11:59
